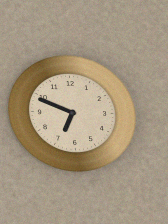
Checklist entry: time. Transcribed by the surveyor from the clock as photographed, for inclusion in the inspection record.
6:49
